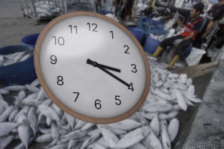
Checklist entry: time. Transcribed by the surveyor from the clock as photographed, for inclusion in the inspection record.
3:20
